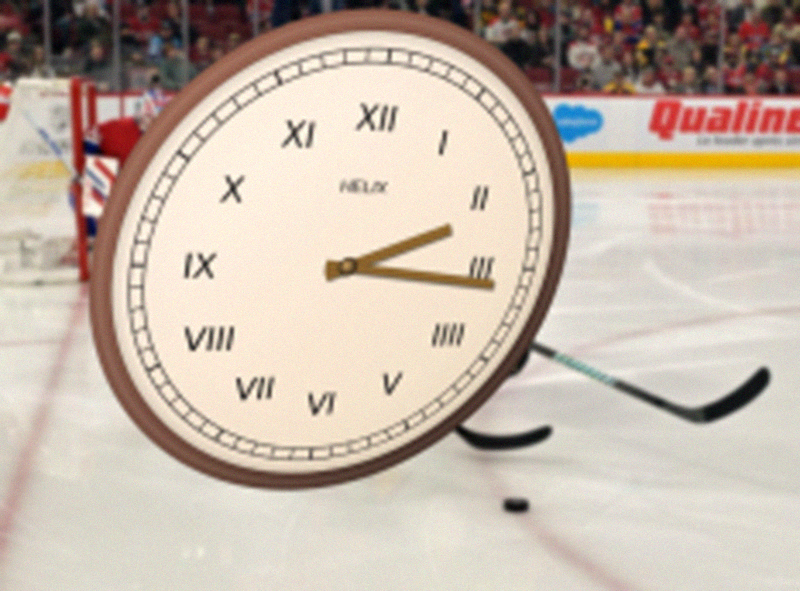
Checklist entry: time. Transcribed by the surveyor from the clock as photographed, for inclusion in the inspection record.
2:16
